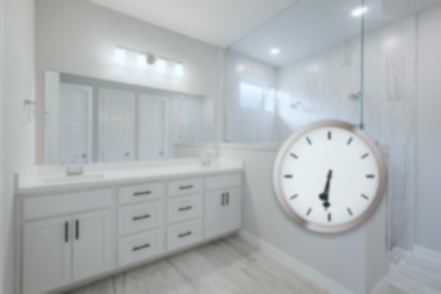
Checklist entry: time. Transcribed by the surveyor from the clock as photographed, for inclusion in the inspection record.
6:31
